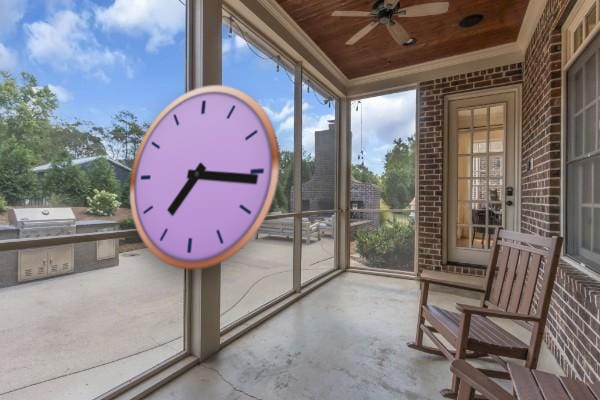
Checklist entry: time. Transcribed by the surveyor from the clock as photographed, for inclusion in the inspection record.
7:16
